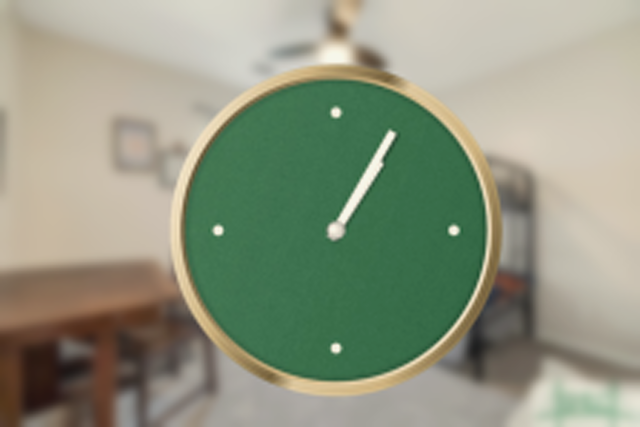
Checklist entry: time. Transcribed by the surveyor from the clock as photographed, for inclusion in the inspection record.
1:05
